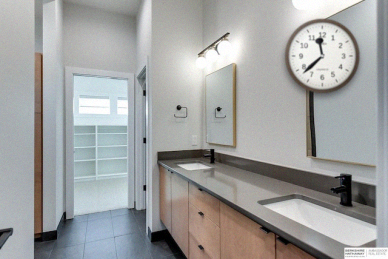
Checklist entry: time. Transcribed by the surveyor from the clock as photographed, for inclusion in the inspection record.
11:38
